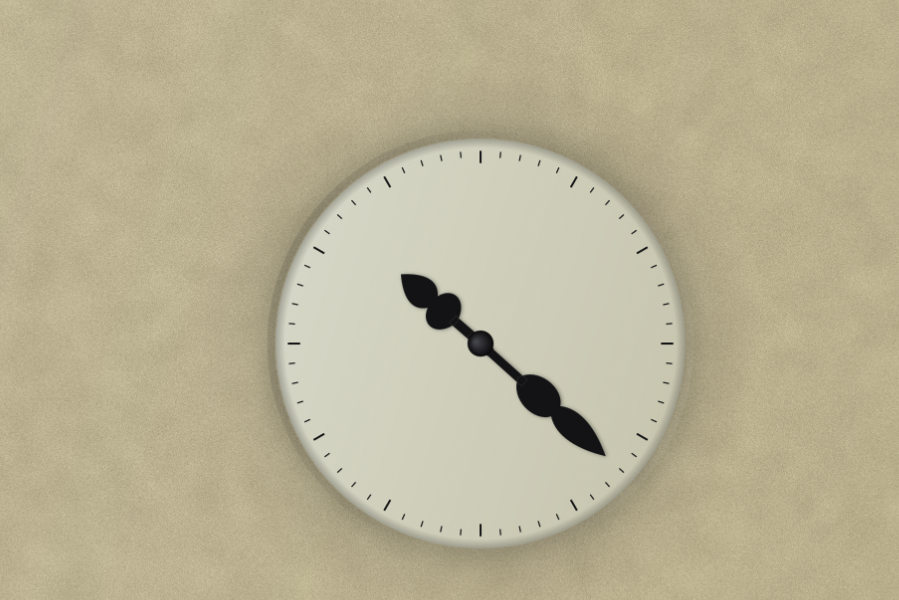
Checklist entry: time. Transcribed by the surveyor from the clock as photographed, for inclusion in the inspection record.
10:22
